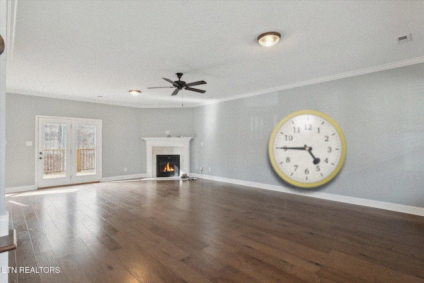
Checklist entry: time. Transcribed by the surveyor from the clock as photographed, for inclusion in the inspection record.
4:45
